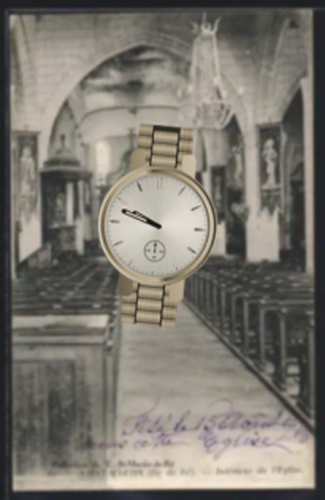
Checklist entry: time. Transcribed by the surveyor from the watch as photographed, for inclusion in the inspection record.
9:48
